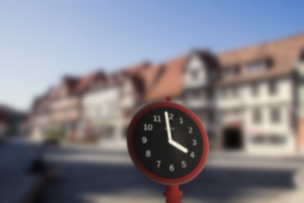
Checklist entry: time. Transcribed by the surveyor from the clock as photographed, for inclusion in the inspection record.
3:59
